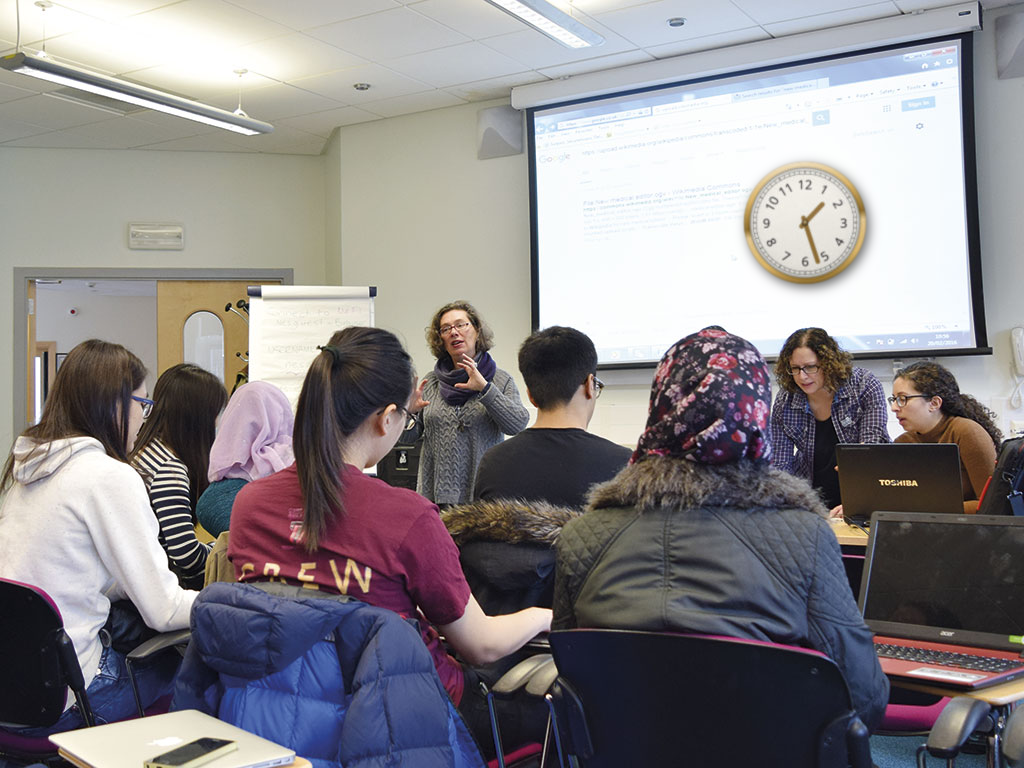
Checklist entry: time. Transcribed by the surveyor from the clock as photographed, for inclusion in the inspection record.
1:27
